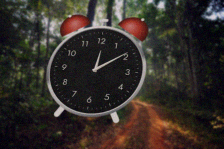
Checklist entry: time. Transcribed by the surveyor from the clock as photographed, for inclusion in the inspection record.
12:09
